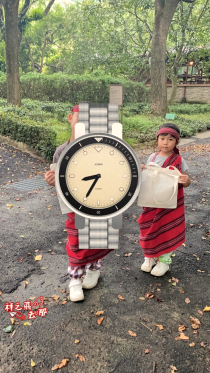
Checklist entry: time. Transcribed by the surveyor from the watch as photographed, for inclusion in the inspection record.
8:35
